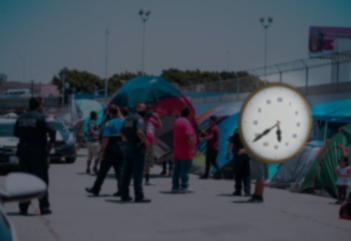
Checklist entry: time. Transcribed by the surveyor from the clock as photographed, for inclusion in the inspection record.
5:39
